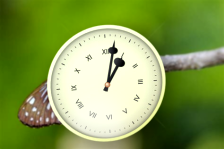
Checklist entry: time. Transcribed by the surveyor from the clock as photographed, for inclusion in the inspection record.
1:02
